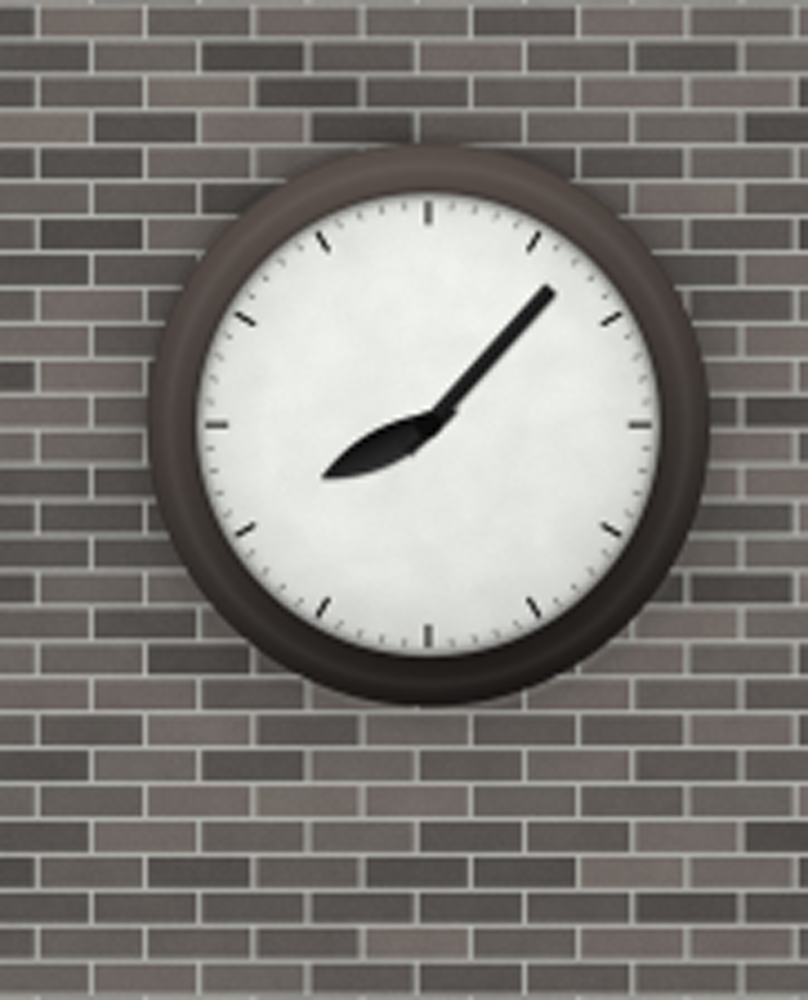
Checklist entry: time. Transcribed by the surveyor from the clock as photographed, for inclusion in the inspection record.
8:07
